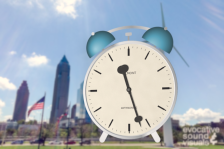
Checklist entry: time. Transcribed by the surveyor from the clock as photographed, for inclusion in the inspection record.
11:27
